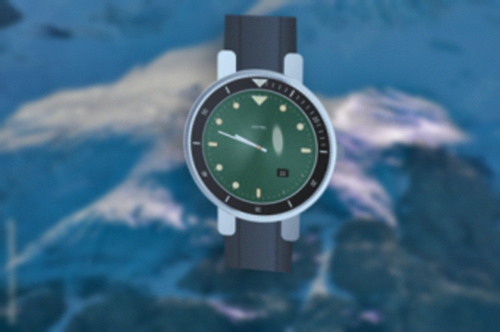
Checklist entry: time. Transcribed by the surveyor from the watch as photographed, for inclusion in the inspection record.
9:48
